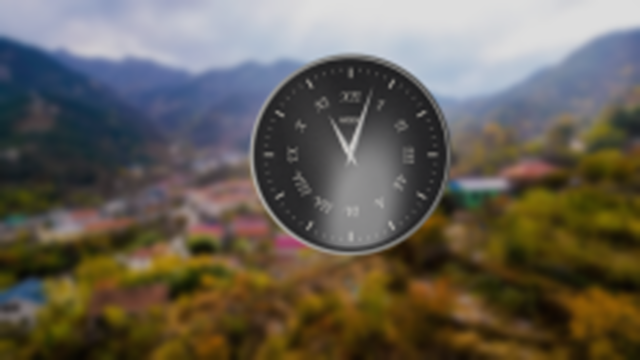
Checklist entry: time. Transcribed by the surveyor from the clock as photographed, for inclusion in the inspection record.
11:03
